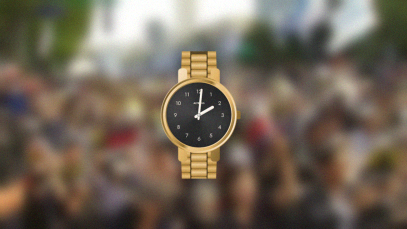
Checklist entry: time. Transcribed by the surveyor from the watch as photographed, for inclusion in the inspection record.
2:01
